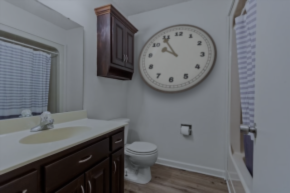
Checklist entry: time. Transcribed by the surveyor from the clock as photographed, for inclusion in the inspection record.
9:54
